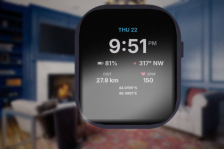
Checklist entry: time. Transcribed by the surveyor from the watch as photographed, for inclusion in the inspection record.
9:51
